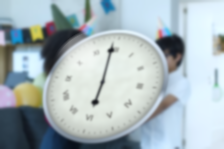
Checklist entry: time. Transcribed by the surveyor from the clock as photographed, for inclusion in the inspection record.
5:59
